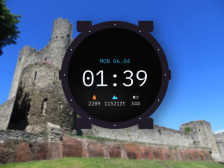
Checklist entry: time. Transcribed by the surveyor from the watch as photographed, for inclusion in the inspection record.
1:39
